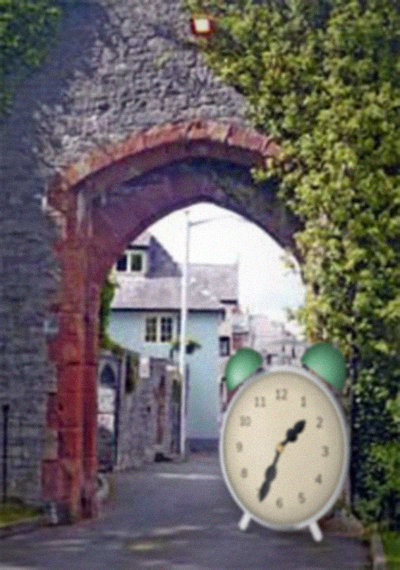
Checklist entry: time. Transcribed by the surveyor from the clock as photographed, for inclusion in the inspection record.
1:34
